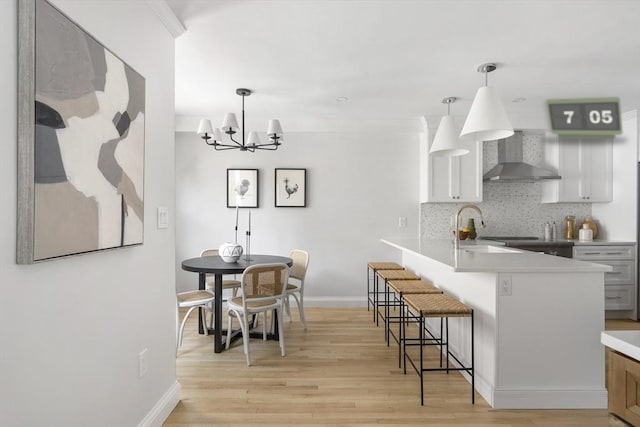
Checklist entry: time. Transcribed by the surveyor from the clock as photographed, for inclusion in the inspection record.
7:05
